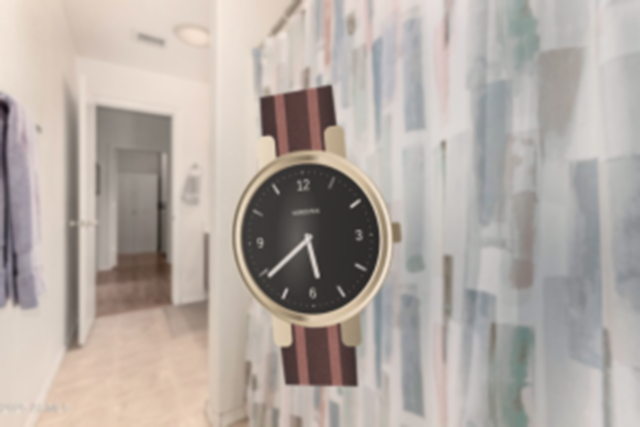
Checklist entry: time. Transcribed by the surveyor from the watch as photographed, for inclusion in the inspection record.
5:39
